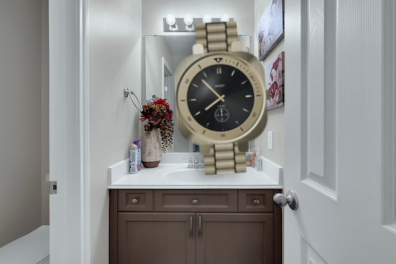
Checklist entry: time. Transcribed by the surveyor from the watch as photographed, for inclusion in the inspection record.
7:53
